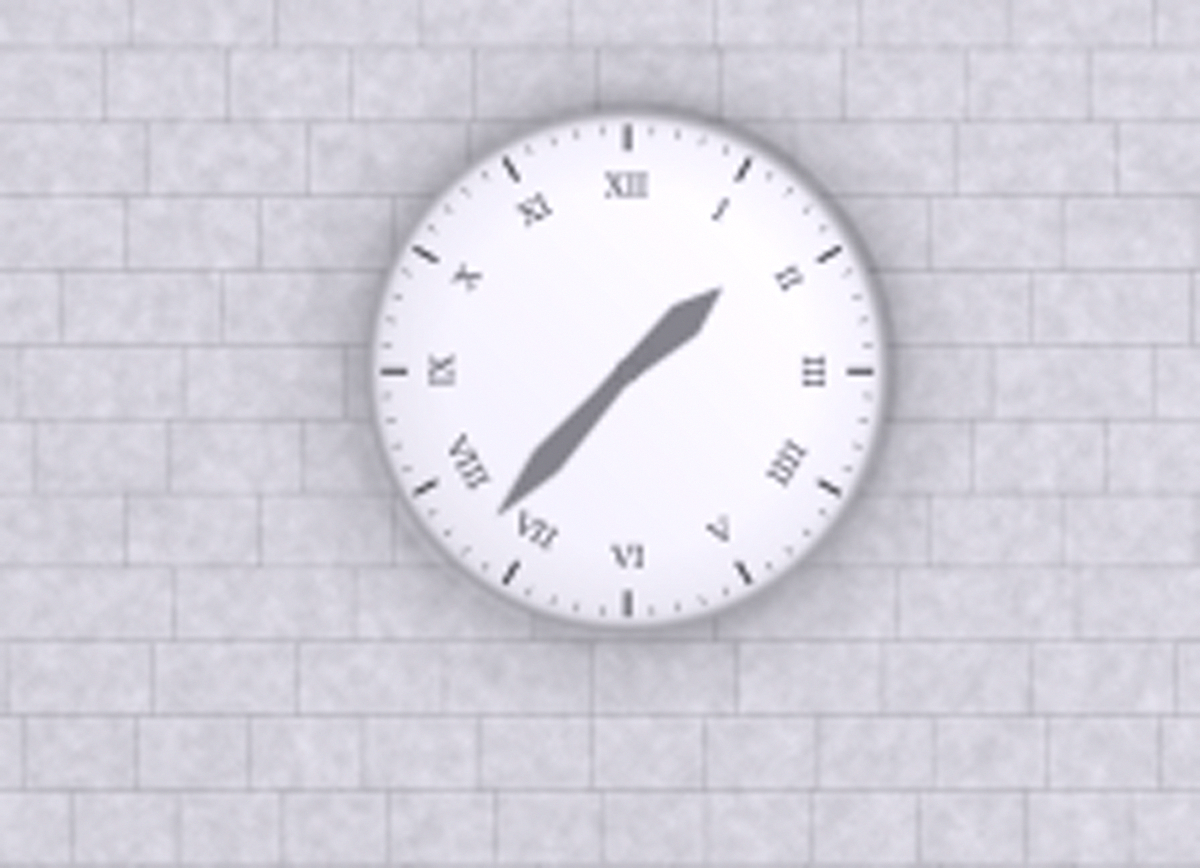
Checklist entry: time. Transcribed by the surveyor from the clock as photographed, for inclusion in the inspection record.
1:37
